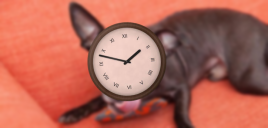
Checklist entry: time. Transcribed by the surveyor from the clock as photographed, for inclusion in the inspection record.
1:48
